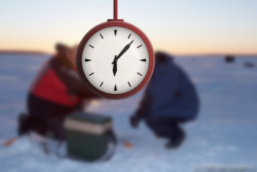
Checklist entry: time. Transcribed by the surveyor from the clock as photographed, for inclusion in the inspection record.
6:07
